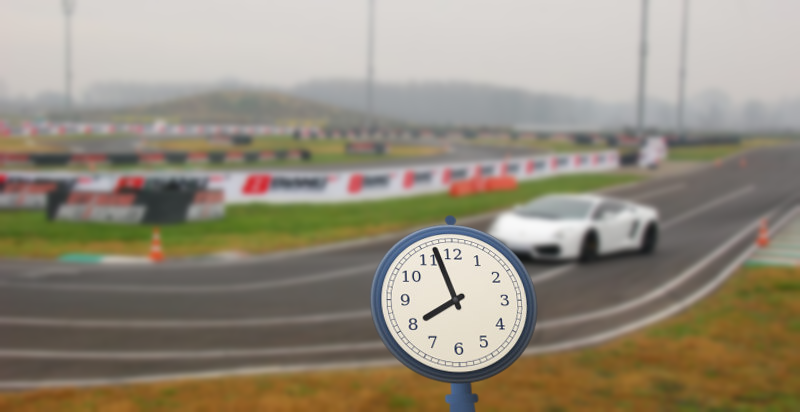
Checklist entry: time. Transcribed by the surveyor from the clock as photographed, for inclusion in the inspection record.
7:57
